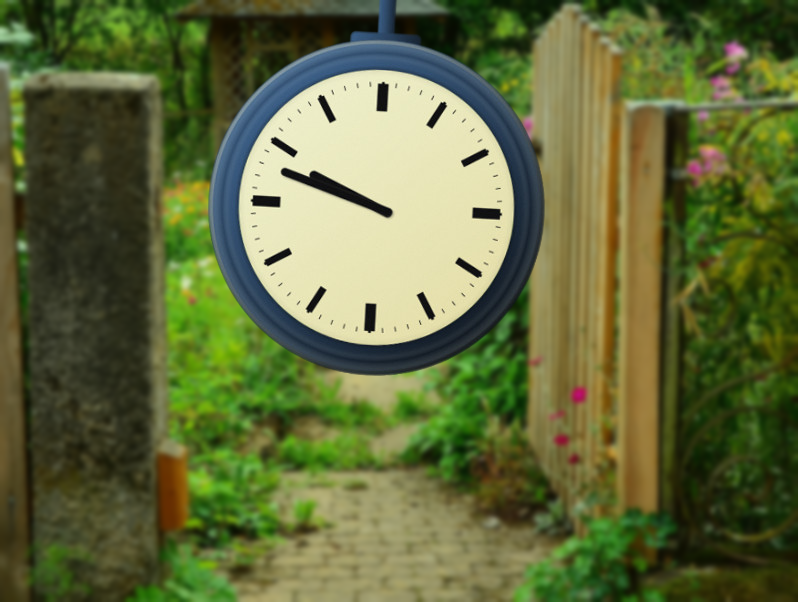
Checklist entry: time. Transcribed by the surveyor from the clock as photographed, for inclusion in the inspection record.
9:48
